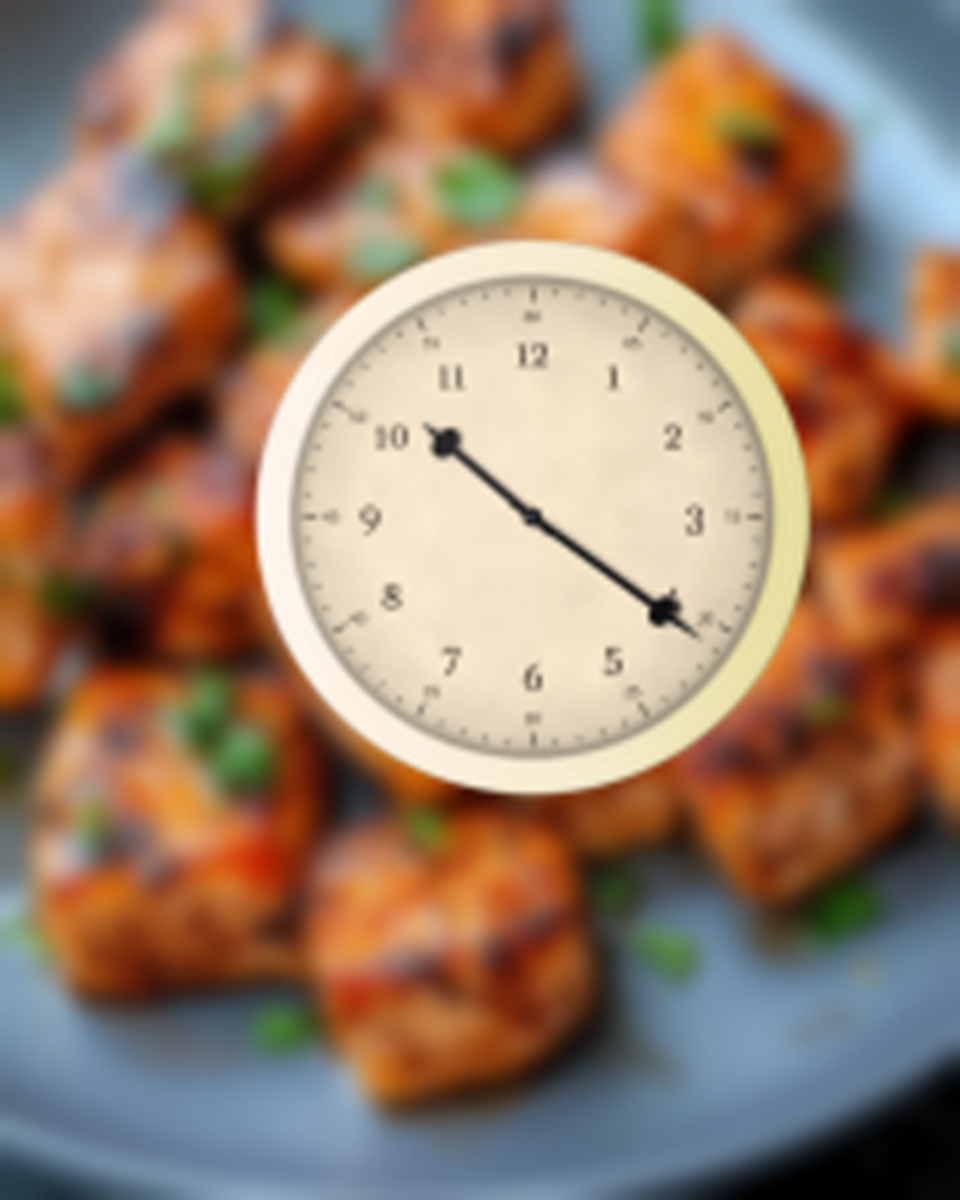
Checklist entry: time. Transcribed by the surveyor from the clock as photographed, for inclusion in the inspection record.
10:21
